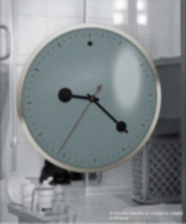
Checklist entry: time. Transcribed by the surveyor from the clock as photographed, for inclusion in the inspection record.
9:22:36
